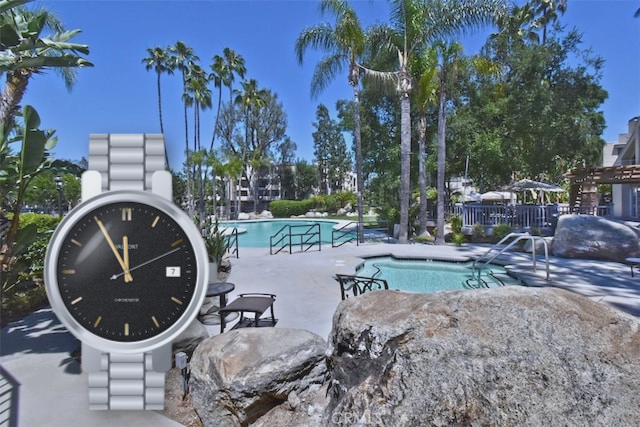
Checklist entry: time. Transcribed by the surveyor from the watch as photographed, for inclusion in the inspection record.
11:55:11
